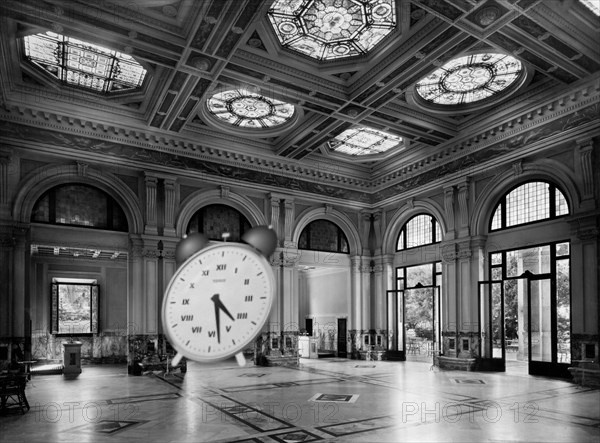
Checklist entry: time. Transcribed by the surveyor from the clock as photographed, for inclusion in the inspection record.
4:28
